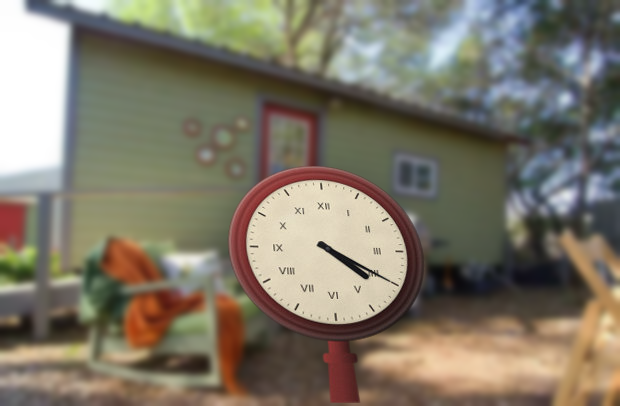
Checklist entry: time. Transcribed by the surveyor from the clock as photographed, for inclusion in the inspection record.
4:20
